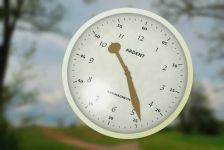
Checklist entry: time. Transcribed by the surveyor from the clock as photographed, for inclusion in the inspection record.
10:24
